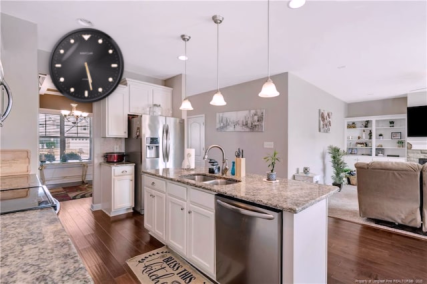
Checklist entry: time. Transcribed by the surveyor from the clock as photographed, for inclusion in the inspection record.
5:28
